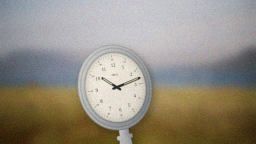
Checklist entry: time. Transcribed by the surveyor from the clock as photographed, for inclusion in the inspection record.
10:13
